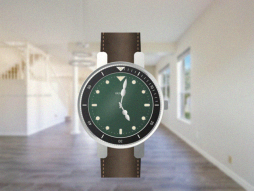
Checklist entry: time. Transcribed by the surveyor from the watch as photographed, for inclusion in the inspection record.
5:02
